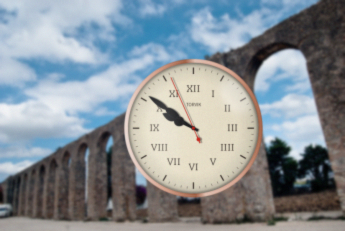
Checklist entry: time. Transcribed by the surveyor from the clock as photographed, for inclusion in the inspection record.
9:50:56
